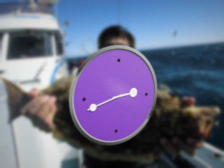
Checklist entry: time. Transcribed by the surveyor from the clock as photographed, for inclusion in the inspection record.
2:42
